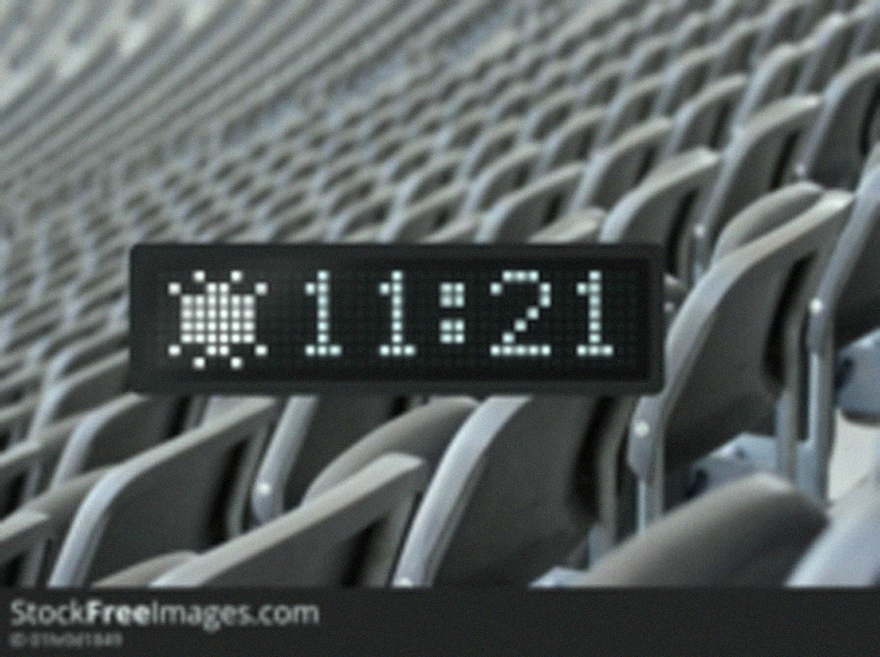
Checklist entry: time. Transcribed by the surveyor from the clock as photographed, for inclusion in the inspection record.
11:21
